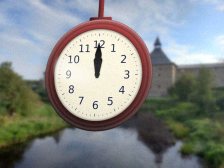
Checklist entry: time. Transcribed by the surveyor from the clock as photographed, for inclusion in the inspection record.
12:00
